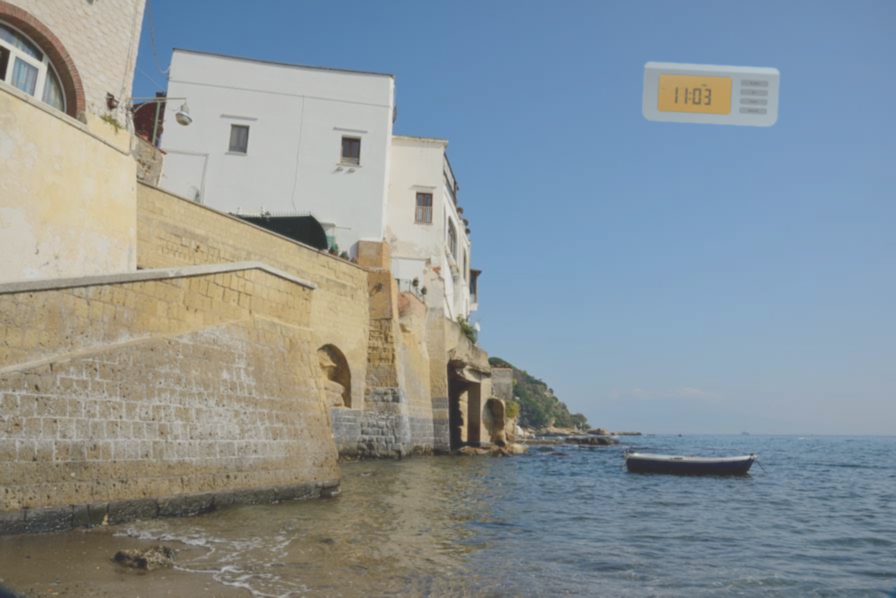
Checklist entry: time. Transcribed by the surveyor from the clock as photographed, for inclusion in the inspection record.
11:03
